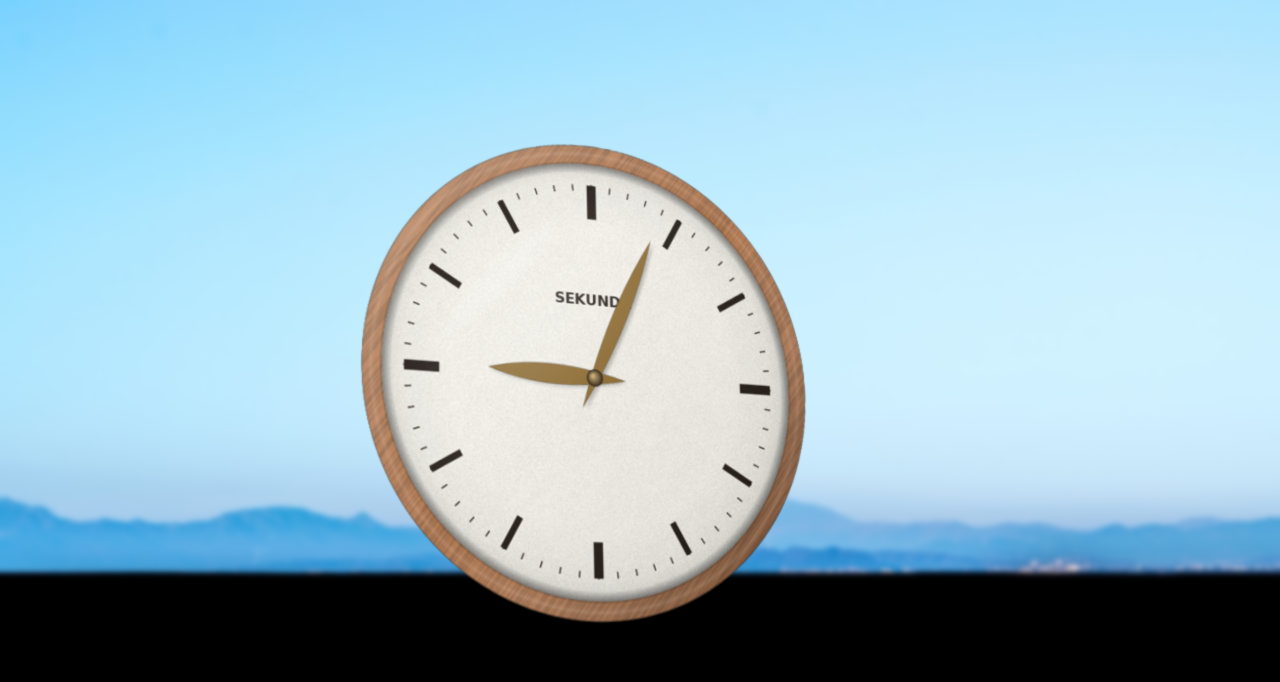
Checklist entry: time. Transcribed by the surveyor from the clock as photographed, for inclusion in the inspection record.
9:04
